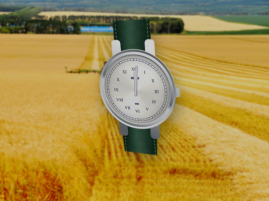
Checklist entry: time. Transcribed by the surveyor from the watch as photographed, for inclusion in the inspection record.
12:01
